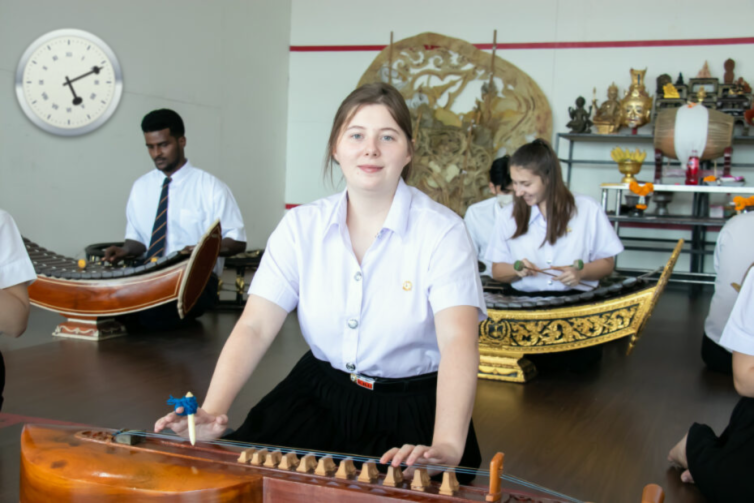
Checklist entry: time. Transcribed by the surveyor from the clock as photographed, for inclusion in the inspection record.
5:11
